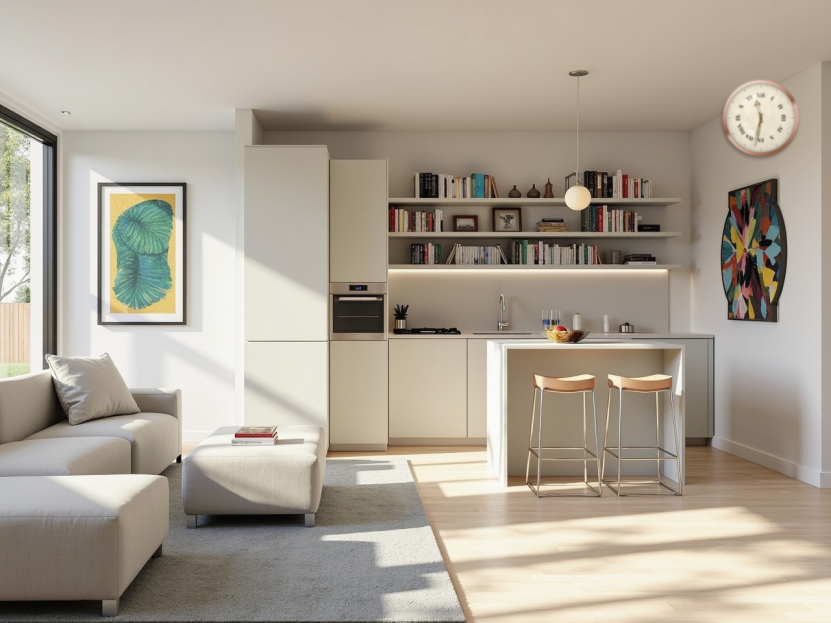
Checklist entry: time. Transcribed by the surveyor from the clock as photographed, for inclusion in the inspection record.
11:32
